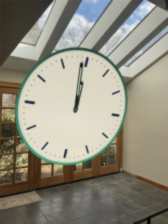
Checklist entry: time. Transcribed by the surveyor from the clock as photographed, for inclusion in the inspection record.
11:59
